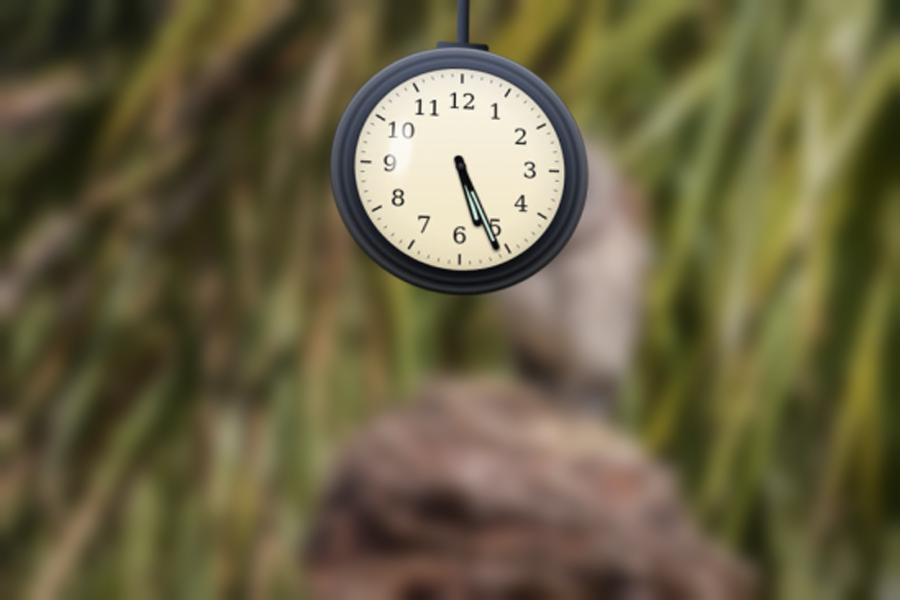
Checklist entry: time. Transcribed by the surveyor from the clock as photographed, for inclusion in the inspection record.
5:26
